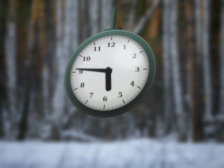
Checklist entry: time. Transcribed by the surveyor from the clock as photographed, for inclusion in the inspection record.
5:46
